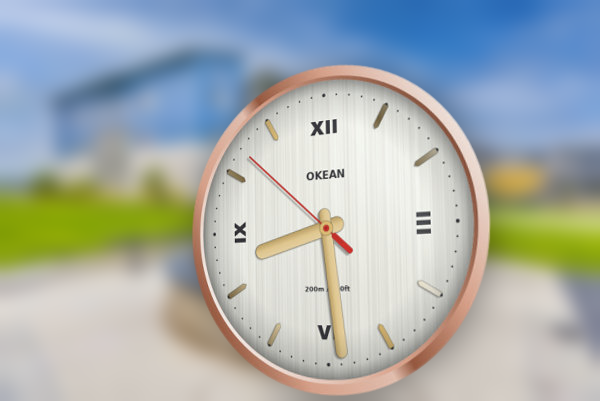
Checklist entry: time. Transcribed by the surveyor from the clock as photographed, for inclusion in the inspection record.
8:28:52
